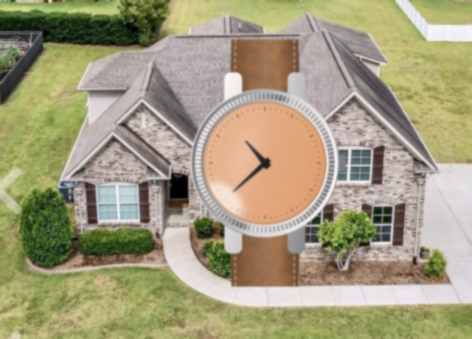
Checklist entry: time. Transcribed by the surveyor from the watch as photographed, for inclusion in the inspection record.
10:38
